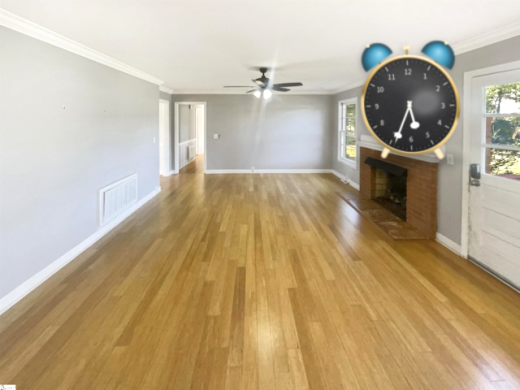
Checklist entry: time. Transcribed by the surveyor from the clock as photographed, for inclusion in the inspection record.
5:34
